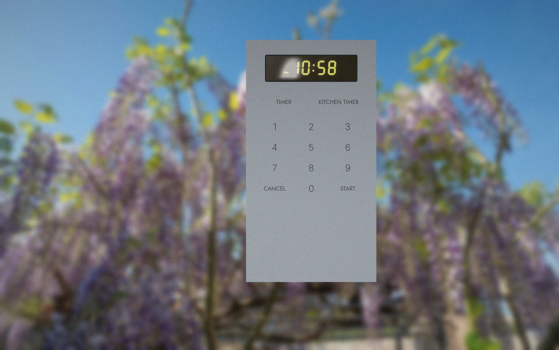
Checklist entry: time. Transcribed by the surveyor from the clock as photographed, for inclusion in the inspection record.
10:58
